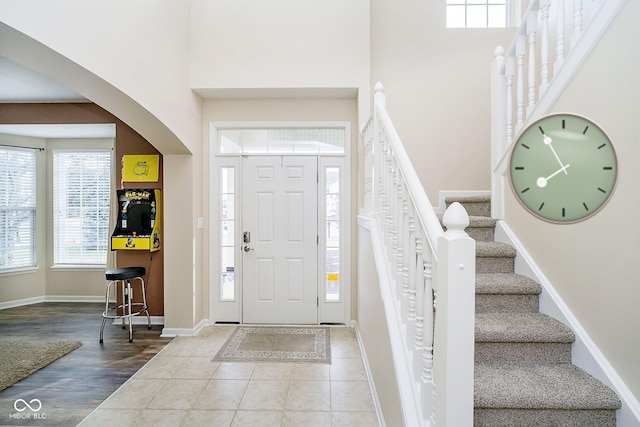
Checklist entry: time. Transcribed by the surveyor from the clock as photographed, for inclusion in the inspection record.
7:55
